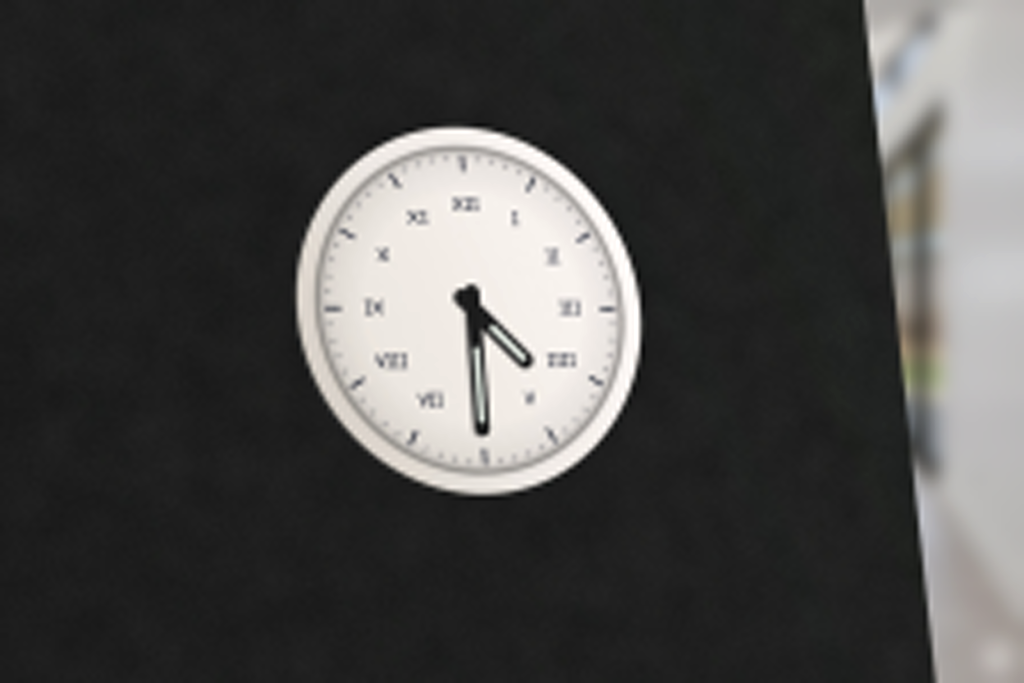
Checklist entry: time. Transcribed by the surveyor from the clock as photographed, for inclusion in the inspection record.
4:30
